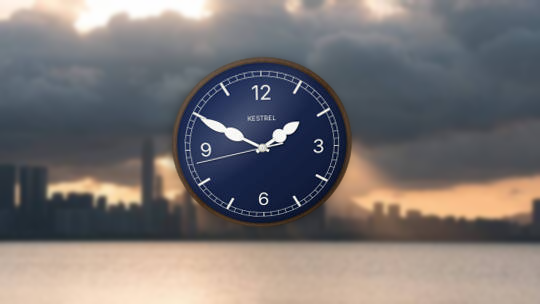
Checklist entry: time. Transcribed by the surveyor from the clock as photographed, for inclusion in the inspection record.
1:49:43
